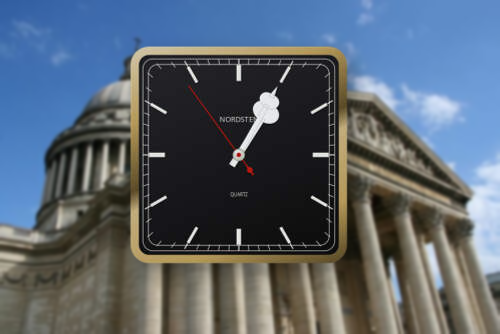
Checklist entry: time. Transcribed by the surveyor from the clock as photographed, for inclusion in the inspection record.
1:04:54
